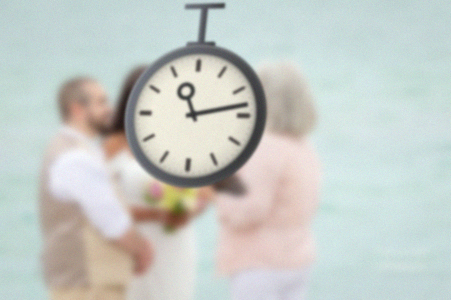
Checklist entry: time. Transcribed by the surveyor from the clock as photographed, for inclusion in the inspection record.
11:13
